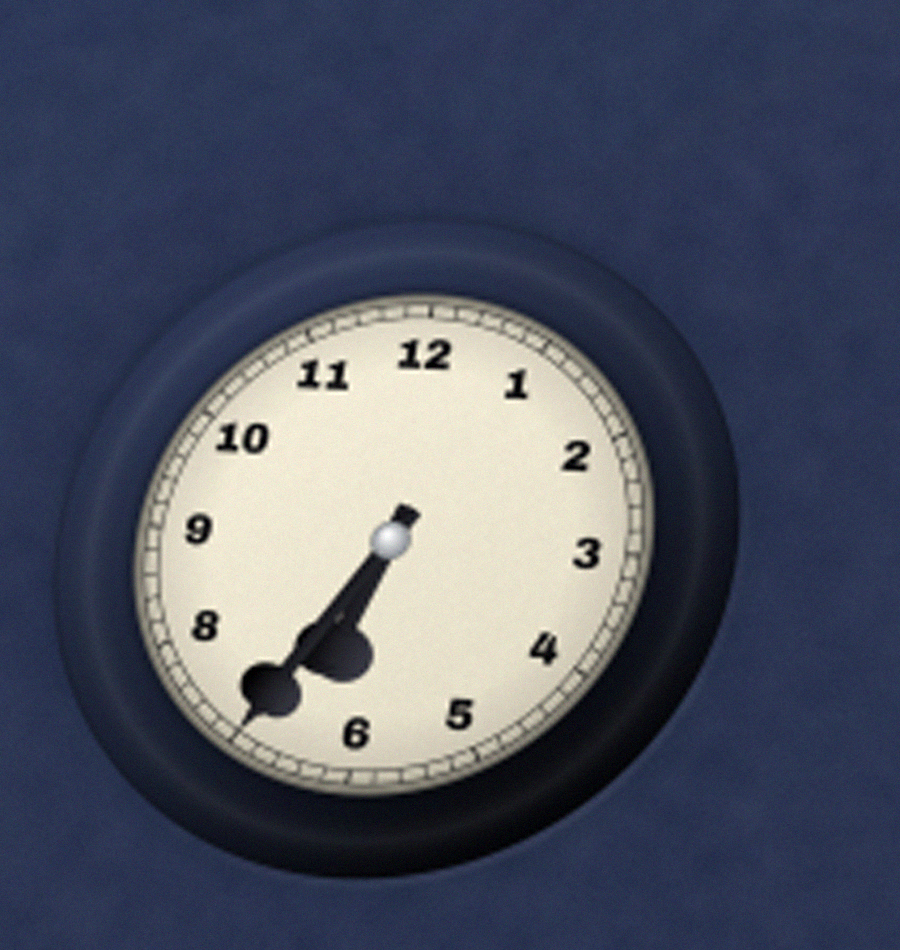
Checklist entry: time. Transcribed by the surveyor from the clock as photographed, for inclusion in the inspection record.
6:35
